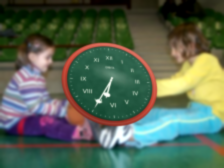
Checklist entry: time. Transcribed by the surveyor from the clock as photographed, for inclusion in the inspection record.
6:35
